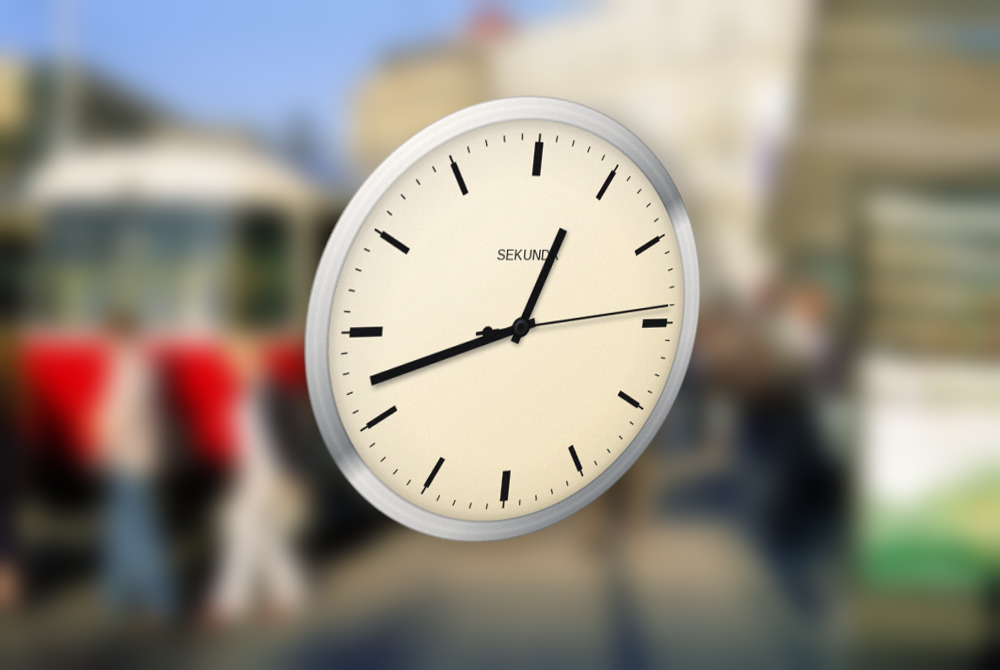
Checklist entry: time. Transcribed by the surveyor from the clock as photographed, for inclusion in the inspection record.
12:42:14
